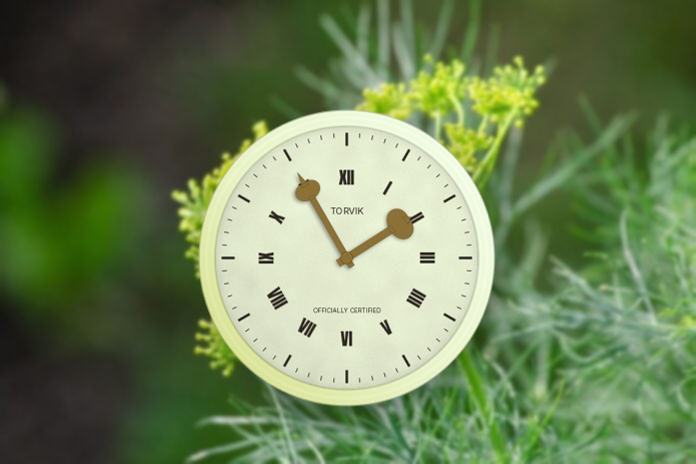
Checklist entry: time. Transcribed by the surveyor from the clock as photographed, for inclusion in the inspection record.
1:55
